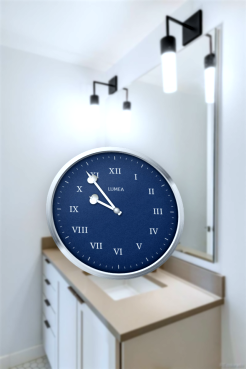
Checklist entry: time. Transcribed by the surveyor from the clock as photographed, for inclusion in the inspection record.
9:54
